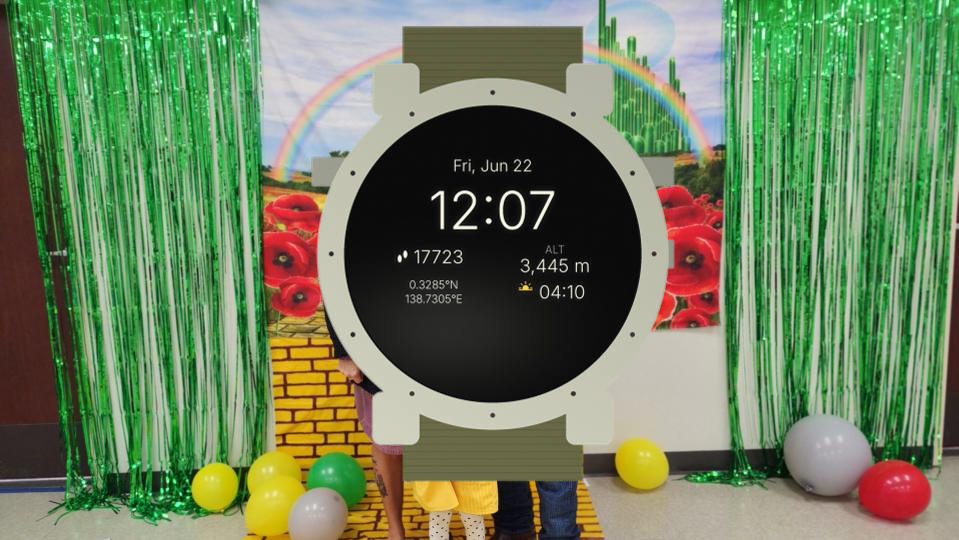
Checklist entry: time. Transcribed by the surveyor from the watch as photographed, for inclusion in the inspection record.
12:07
